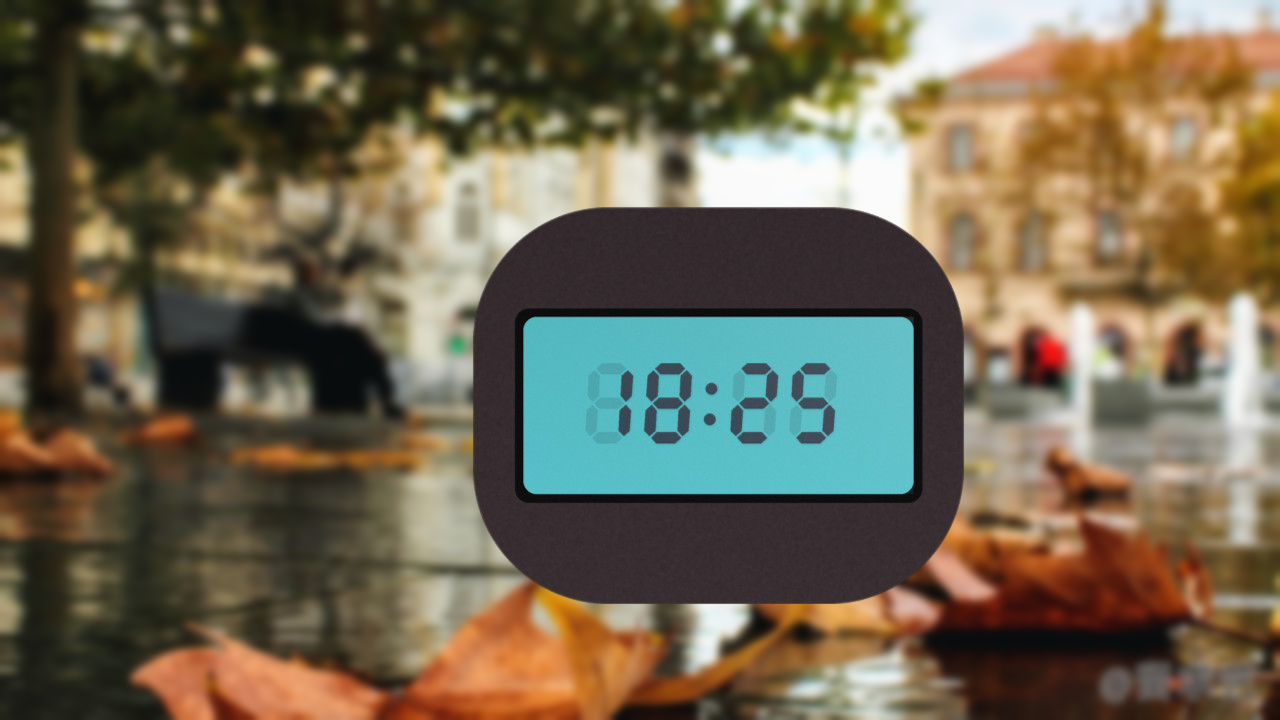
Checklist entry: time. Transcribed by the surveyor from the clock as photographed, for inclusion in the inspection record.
18:25
